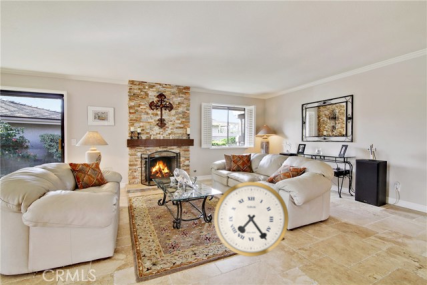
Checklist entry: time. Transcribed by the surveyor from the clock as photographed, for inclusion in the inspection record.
7:24
